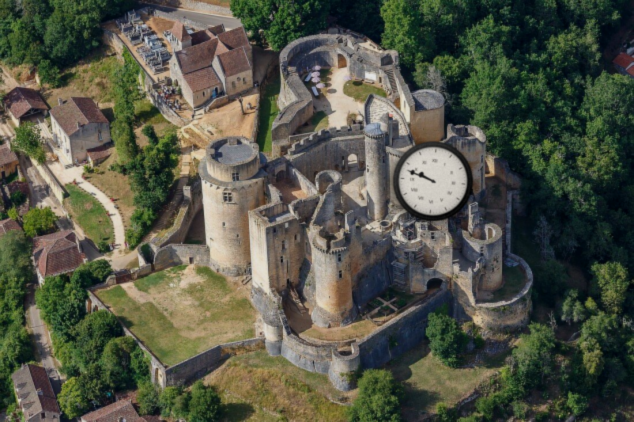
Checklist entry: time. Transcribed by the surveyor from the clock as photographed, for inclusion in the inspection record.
9:48
